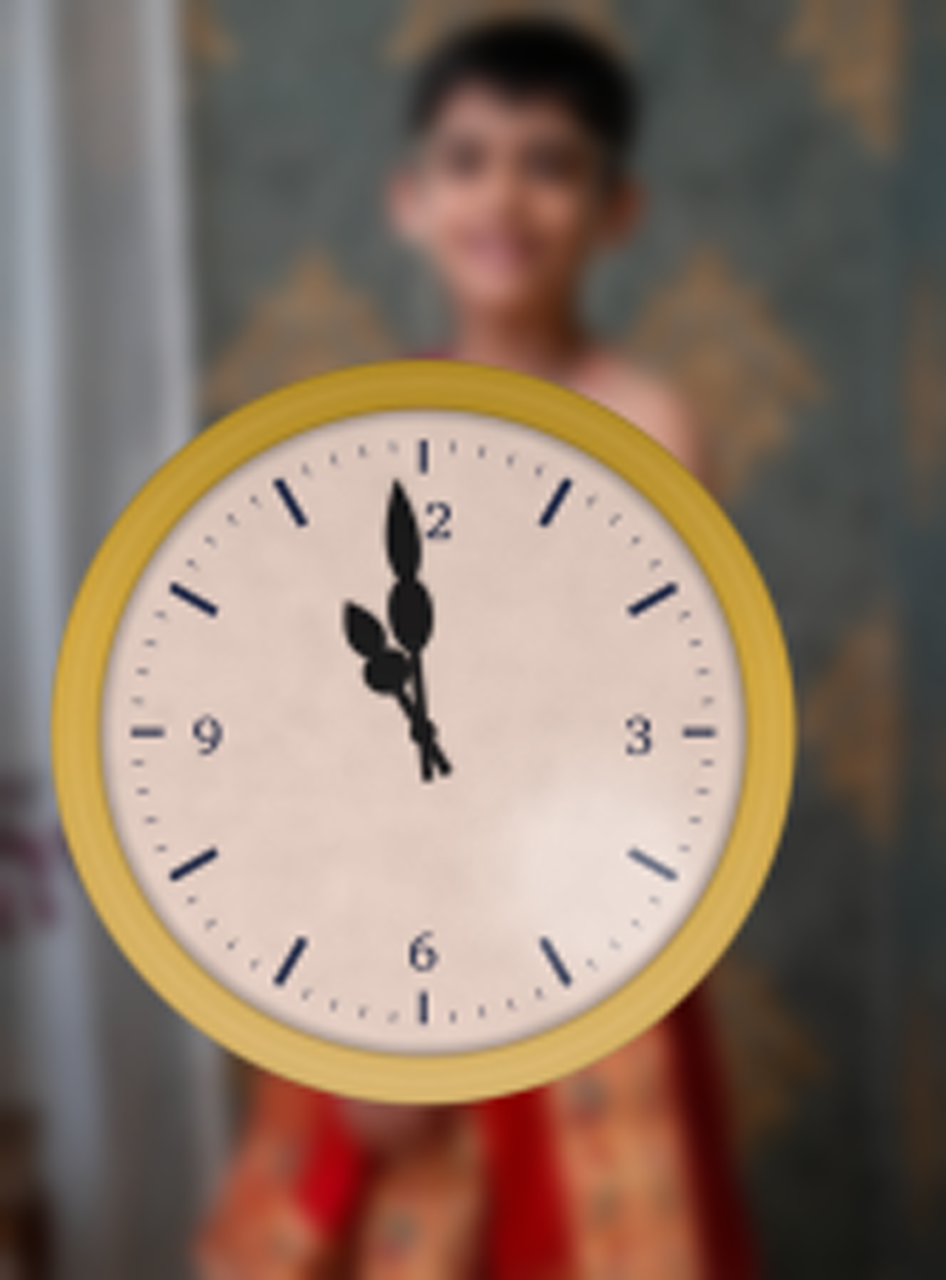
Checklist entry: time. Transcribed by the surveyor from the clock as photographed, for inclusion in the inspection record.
10:59
